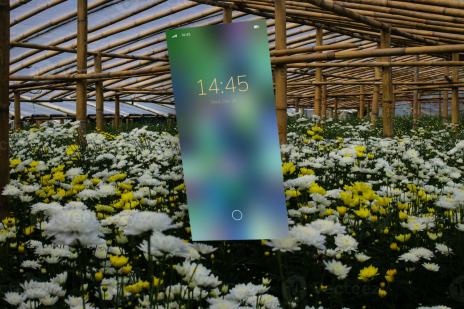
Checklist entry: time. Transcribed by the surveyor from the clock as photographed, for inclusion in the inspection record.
14:45
